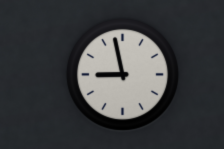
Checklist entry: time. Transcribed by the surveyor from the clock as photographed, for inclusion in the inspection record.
8:58
